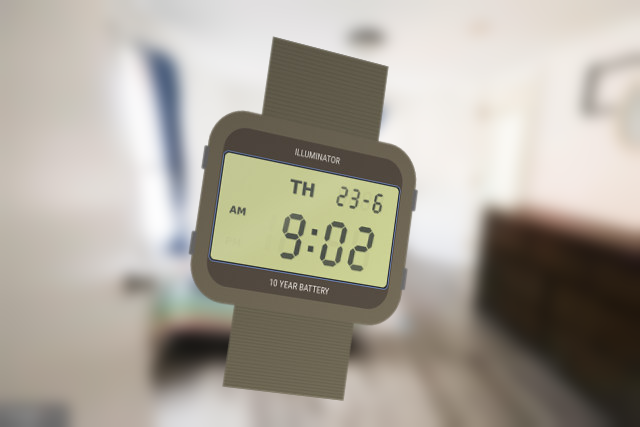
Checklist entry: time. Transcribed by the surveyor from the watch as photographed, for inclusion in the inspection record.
9:02
